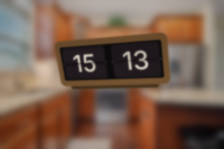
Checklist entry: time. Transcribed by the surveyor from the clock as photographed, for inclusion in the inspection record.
15:13
